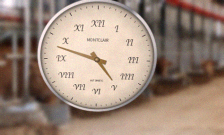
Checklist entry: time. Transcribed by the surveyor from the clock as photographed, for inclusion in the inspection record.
4:48
